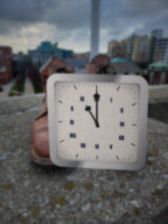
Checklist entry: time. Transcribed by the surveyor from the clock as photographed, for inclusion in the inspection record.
11:00
